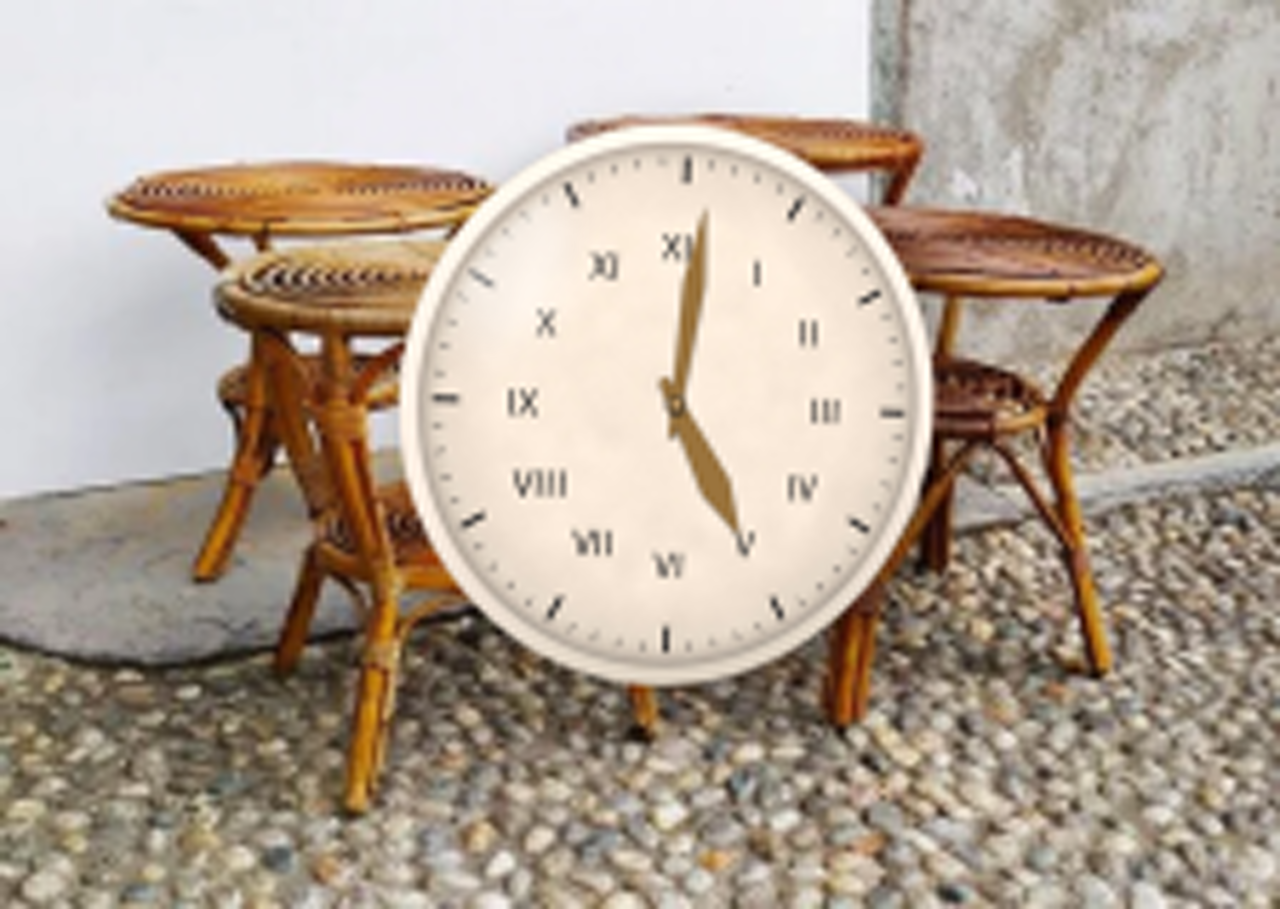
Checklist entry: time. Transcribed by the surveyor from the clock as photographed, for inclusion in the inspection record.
5:01
